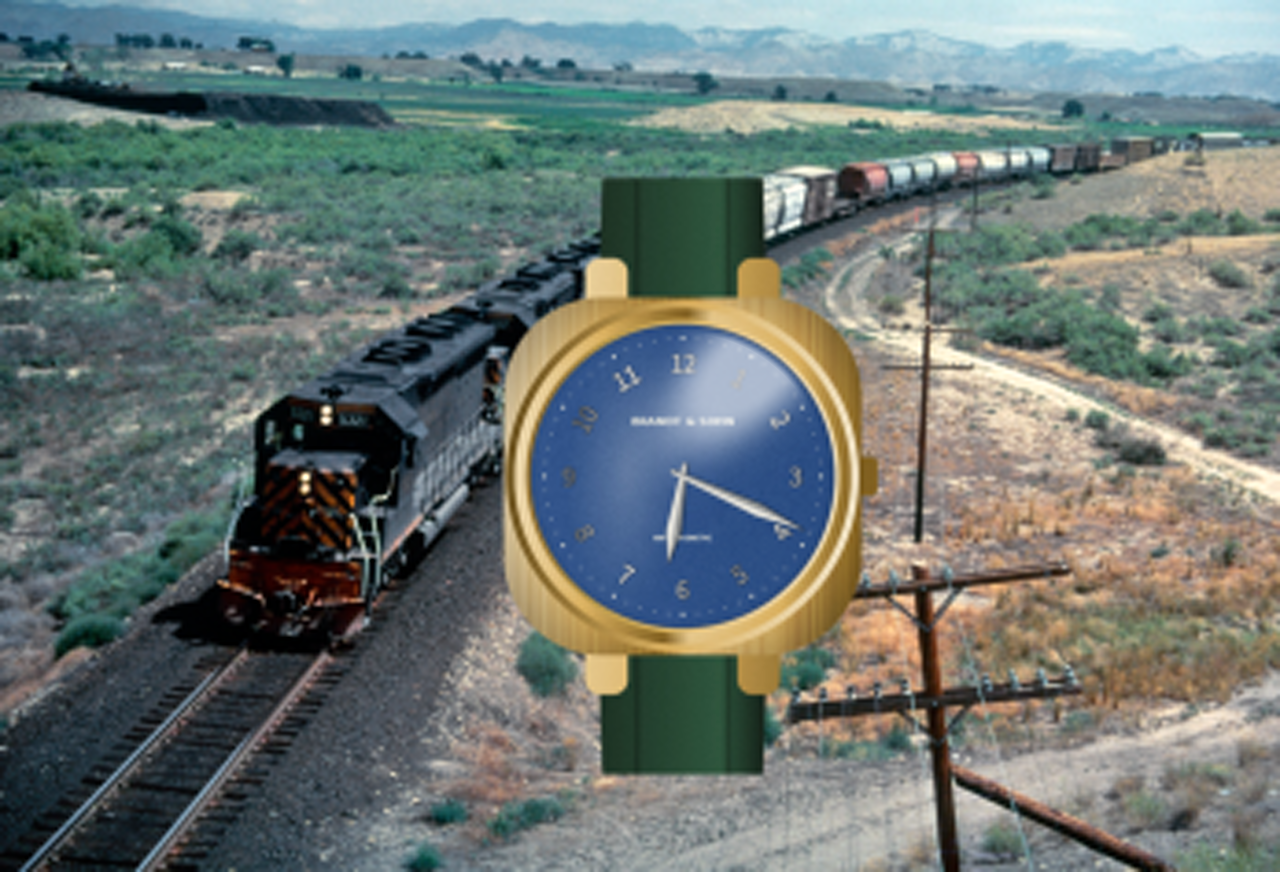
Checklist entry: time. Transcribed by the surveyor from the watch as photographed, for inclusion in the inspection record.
6:19
